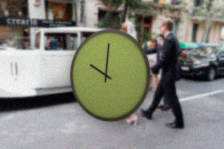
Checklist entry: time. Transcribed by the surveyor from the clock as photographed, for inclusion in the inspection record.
10:01
